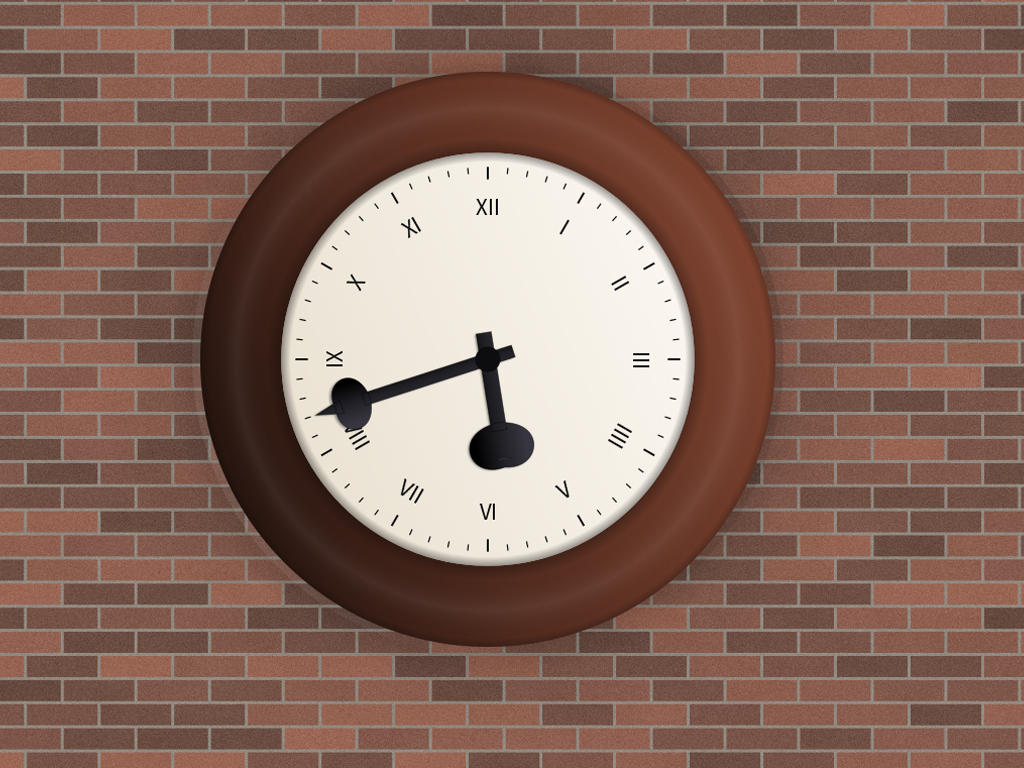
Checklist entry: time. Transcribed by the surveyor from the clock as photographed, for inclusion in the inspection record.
5:42
